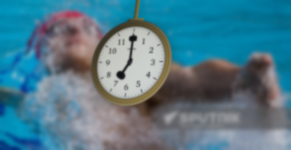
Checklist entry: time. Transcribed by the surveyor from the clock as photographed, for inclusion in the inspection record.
7:00
